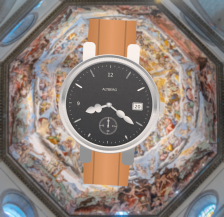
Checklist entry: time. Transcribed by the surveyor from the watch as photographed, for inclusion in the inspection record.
8:21
